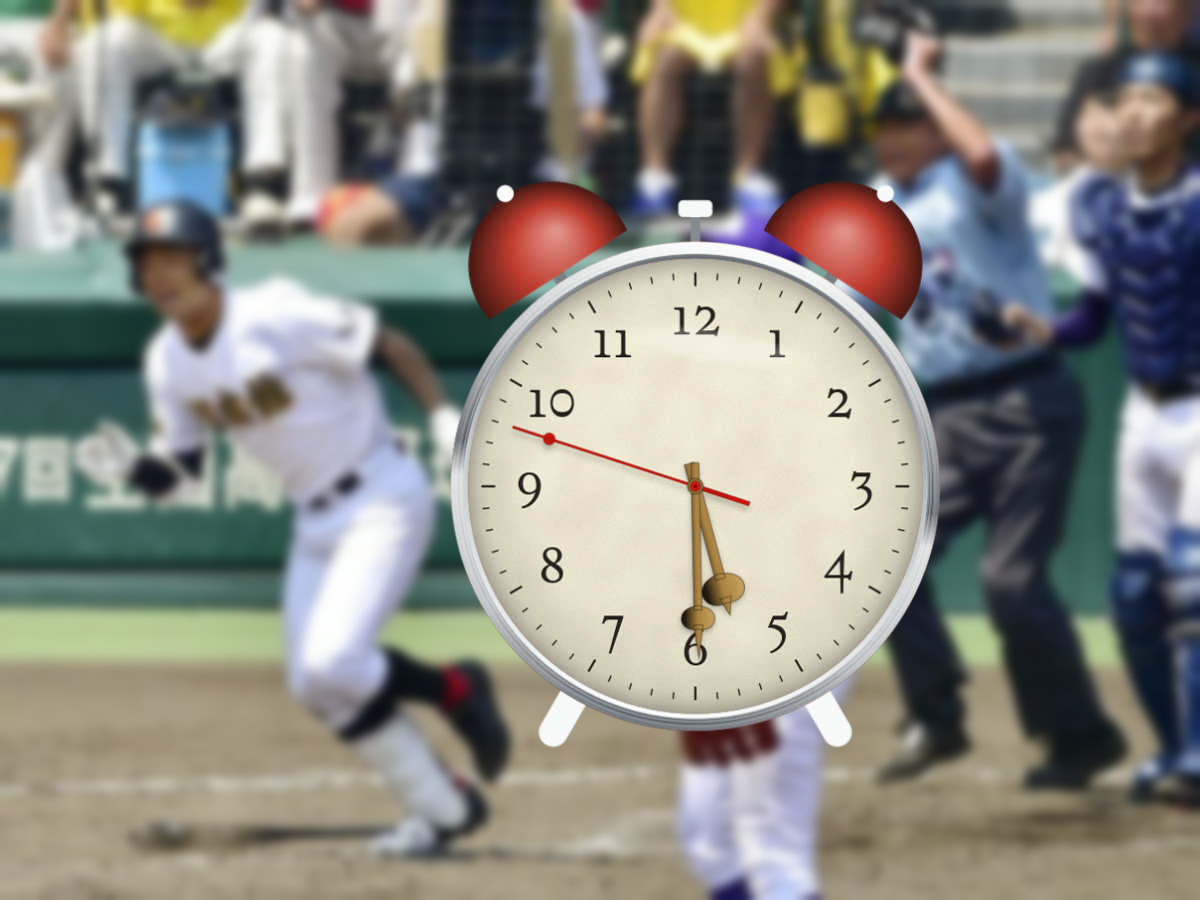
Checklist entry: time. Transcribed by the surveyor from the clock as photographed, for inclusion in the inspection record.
5:29:48
